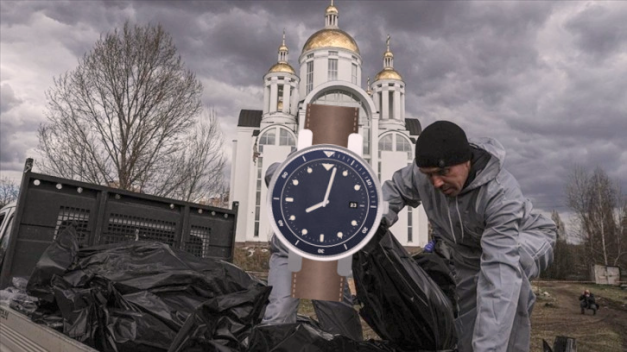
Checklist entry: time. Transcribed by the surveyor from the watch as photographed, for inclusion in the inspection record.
8:02
